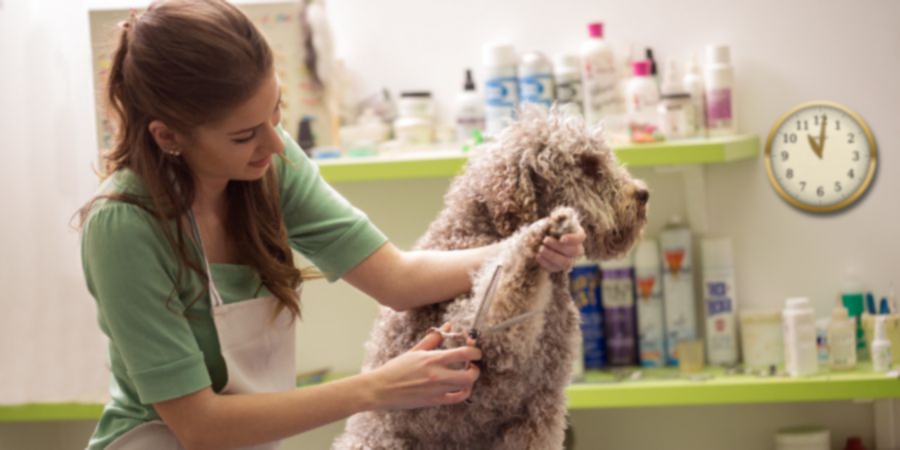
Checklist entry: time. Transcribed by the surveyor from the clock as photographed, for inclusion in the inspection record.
11:01
